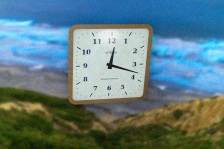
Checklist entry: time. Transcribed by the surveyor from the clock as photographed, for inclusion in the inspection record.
12:18
